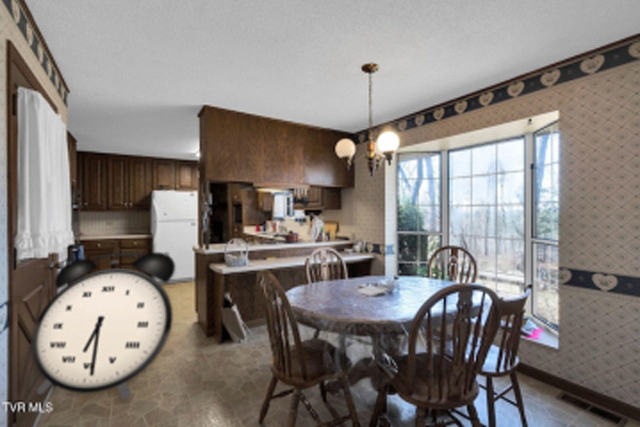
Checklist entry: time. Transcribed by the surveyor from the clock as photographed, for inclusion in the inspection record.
6:29
